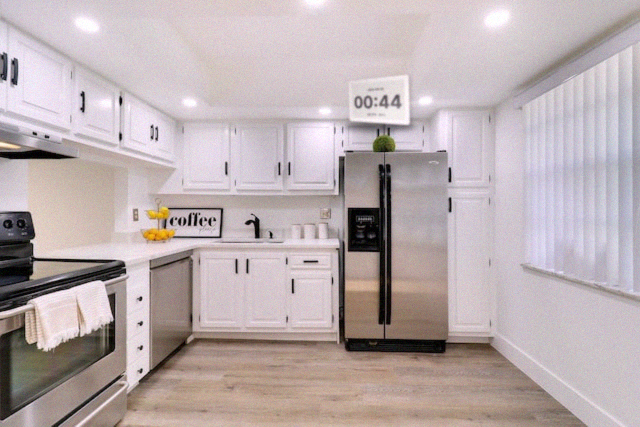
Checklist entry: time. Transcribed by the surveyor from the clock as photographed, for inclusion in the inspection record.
0:44
